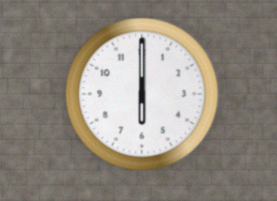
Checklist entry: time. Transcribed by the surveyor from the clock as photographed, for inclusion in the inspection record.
6:00
